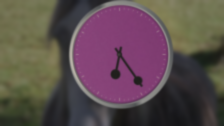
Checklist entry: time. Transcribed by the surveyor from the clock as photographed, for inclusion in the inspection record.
6:24
